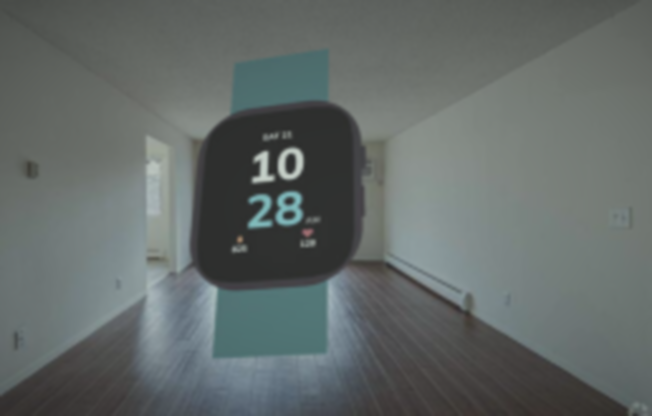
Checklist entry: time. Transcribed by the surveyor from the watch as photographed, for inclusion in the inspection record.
10:28
